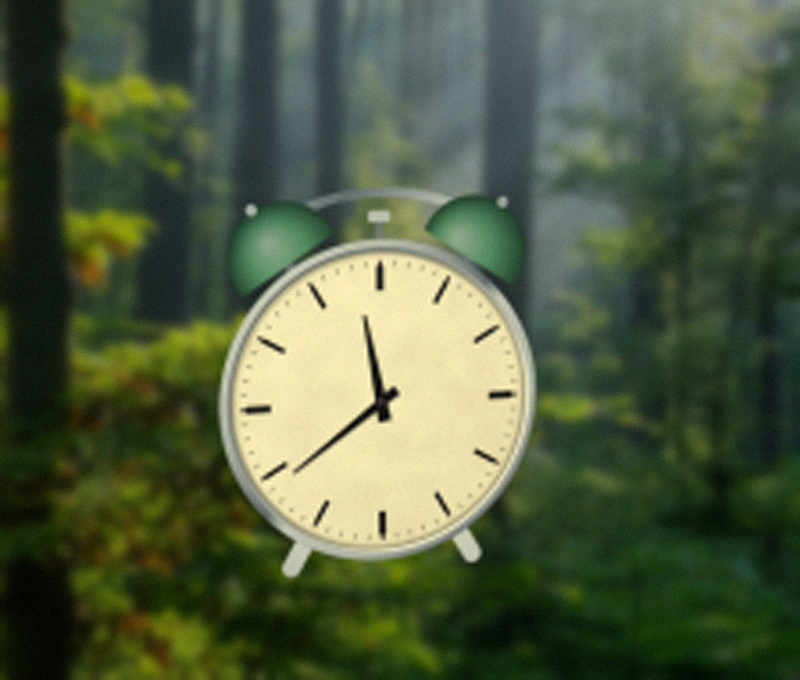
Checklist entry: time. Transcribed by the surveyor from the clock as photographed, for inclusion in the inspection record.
11:39
